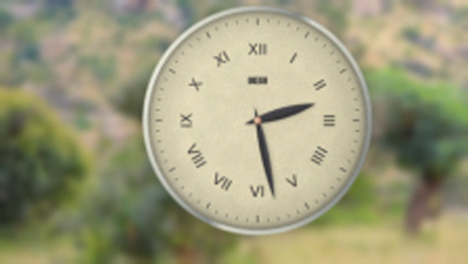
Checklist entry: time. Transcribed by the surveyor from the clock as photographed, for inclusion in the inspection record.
2:28
